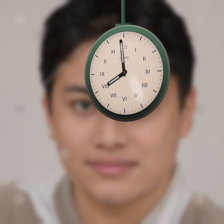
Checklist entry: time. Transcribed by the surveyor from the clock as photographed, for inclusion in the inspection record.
7:59
